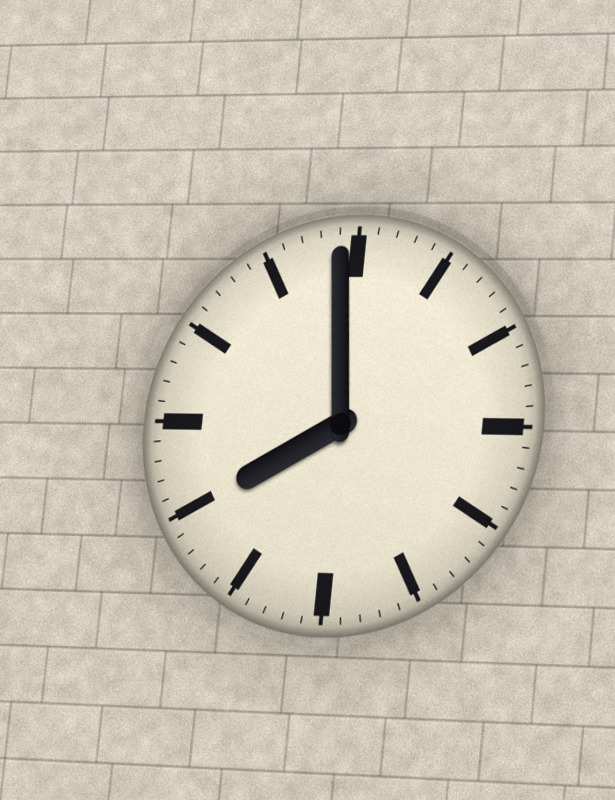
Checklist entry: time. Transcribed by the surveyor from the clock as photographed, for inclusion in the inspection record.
7:59
